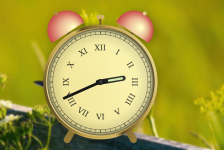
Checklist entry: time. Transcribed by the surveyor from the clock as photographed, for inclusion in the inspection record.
2:41
